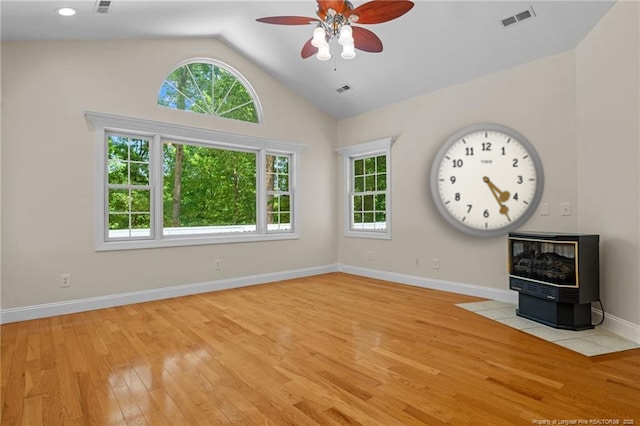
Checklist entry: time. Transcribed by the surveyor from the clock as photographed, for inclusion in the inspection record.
4:25
